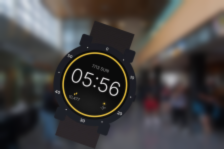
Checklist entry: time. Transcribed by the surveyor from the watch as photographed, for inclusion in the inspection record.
5:56
